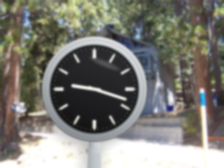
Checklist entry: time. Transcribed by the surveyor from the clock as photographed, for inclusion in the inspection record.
9:18
